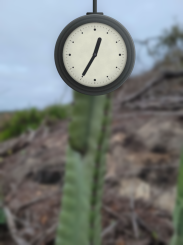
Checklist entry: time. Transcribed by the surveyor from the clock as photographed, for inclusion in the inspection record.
12:35
